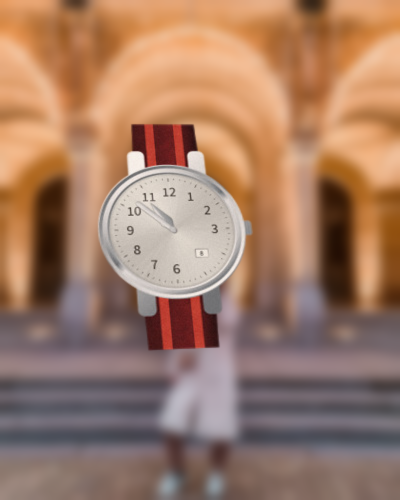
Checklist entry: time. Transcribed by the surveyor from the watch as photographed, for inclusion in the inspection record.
10:52
